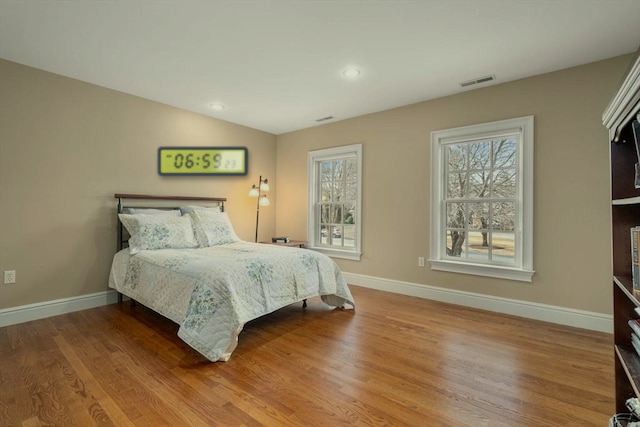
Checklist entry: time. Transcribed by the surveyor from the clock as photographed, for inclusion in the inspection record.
6:59
